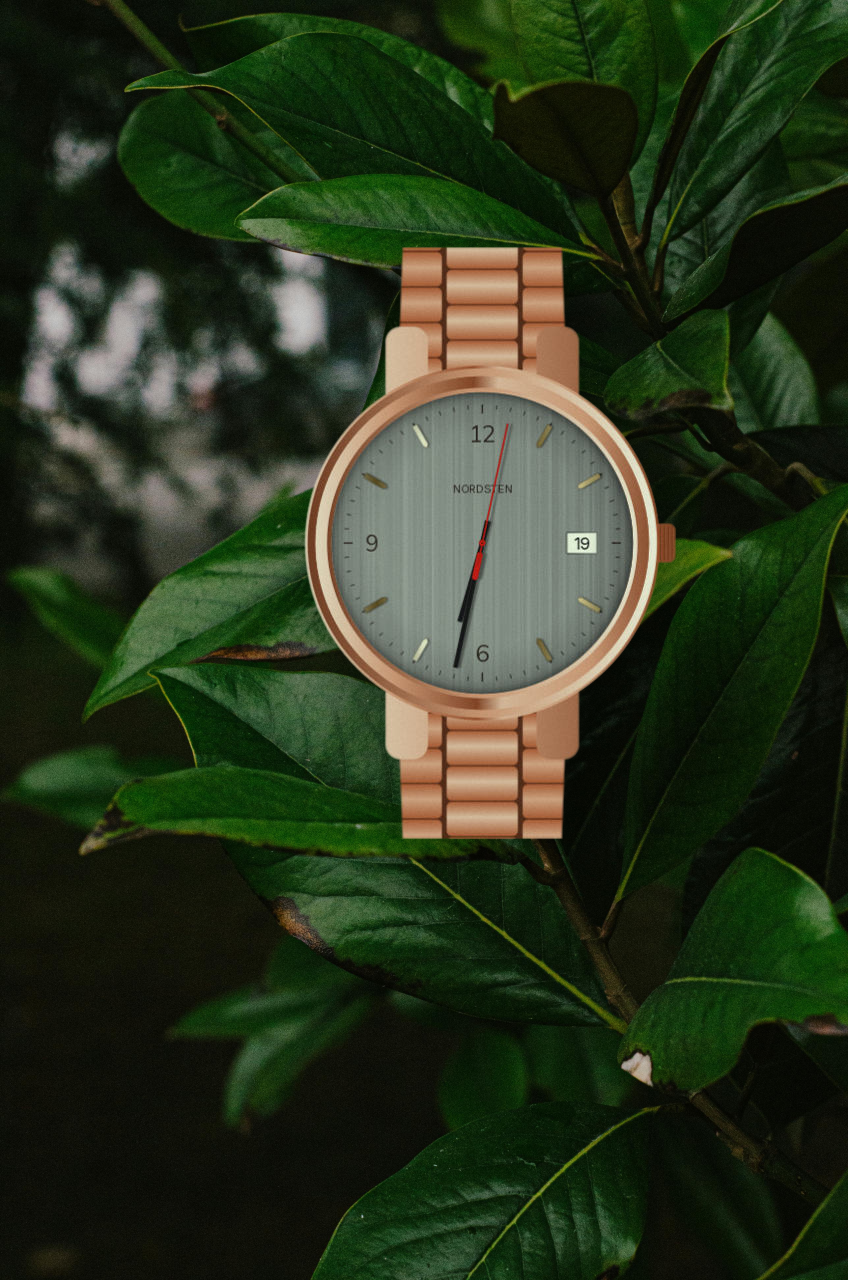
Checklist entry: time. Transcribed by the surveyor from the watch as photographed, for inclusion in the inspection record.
6:32:02
